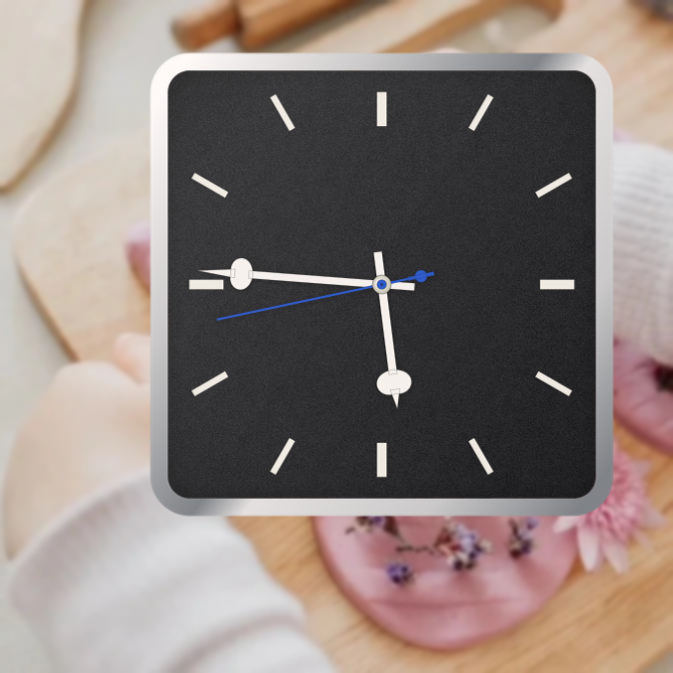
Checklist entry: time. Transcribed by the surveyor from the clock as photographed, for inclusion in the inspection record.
5:45:43
